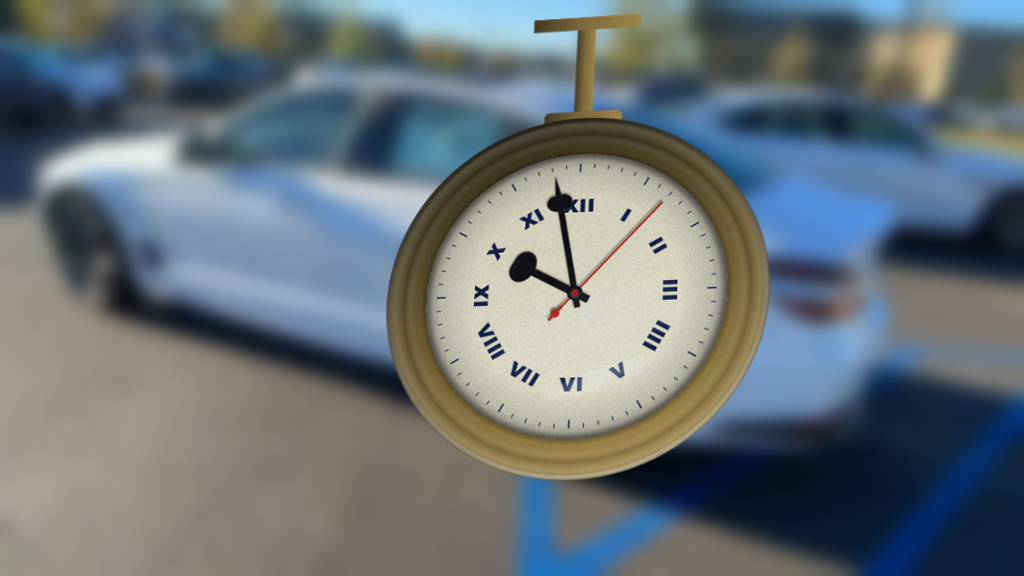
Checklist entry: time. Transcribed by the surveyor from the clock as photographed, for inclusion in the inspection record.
9:58:07
